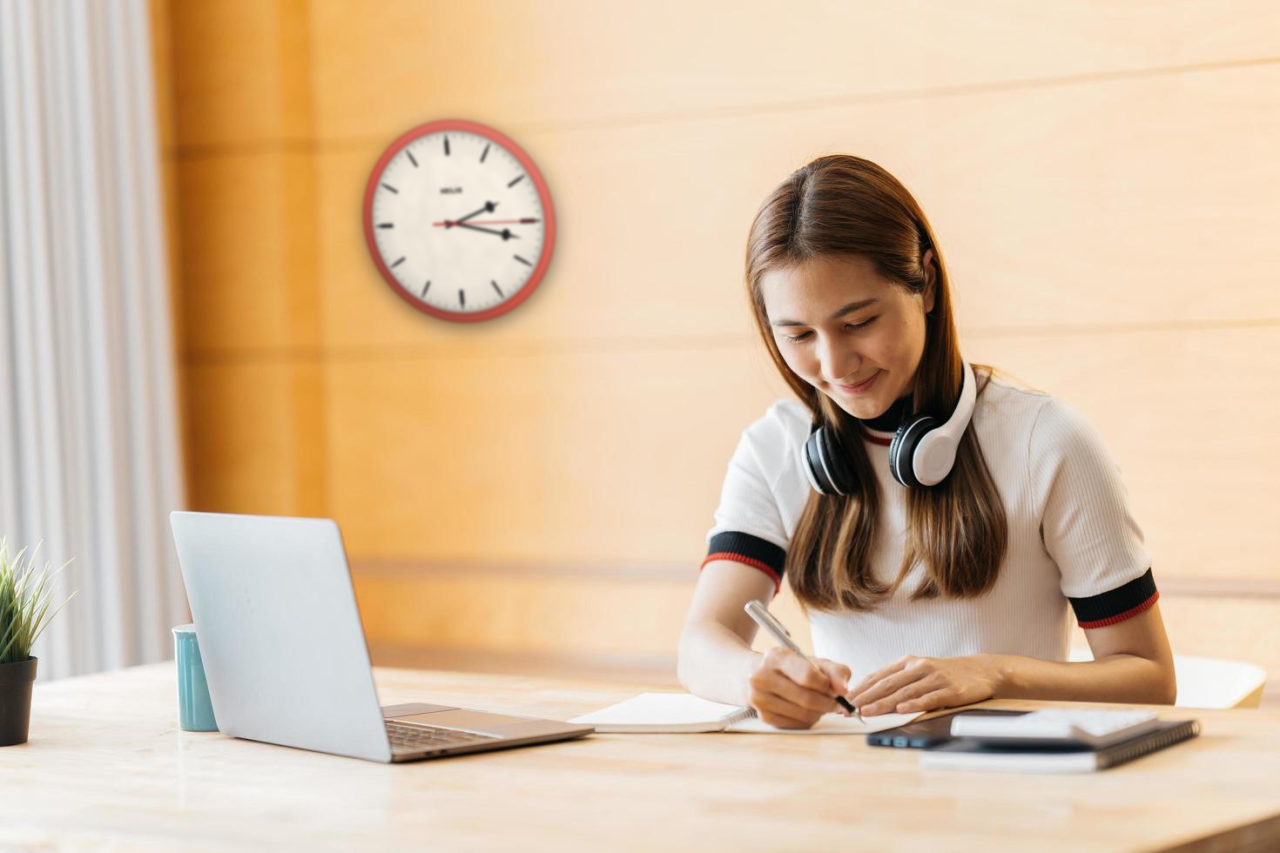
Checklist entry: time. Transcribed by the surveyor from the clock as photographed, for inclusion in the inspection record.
2:17:15
